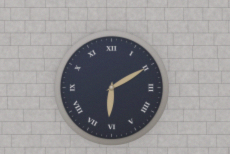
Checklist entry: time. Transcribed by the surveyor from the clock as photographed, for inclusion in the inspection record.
6:10
